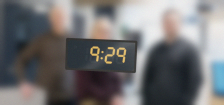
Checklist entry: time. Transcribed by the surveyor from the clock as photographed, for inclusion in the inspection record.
9:29
